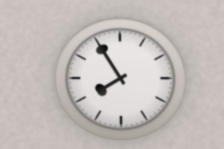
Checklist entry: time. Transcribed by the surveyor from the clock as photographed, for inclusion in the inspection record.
7:55
